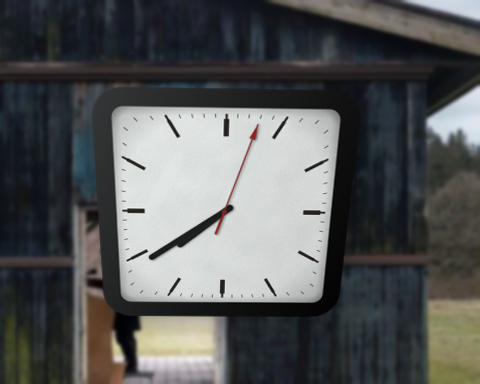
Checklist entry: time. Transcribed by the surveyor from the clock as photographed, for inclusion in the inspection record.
7:39:03
